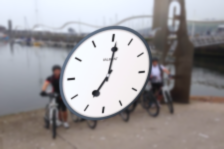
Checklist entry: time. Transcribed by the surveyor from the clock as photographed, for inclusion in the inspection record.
7:01
